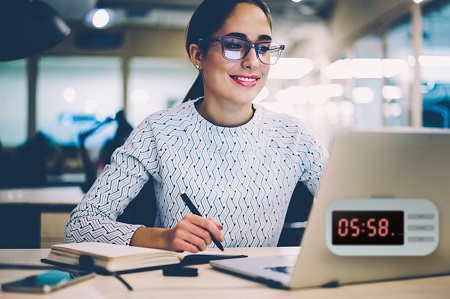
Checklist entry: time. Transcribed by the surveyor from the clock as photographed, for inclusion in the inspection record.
5:58
